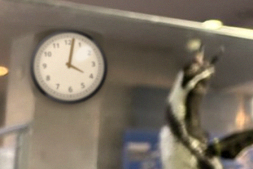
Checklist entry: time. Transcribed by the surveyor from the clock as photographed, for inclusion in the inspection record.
4:02
